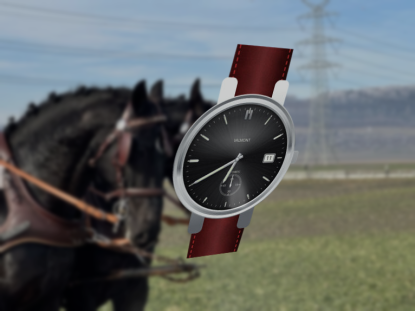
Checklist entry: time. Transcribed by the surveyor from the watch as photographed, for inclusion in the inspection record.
6:40
